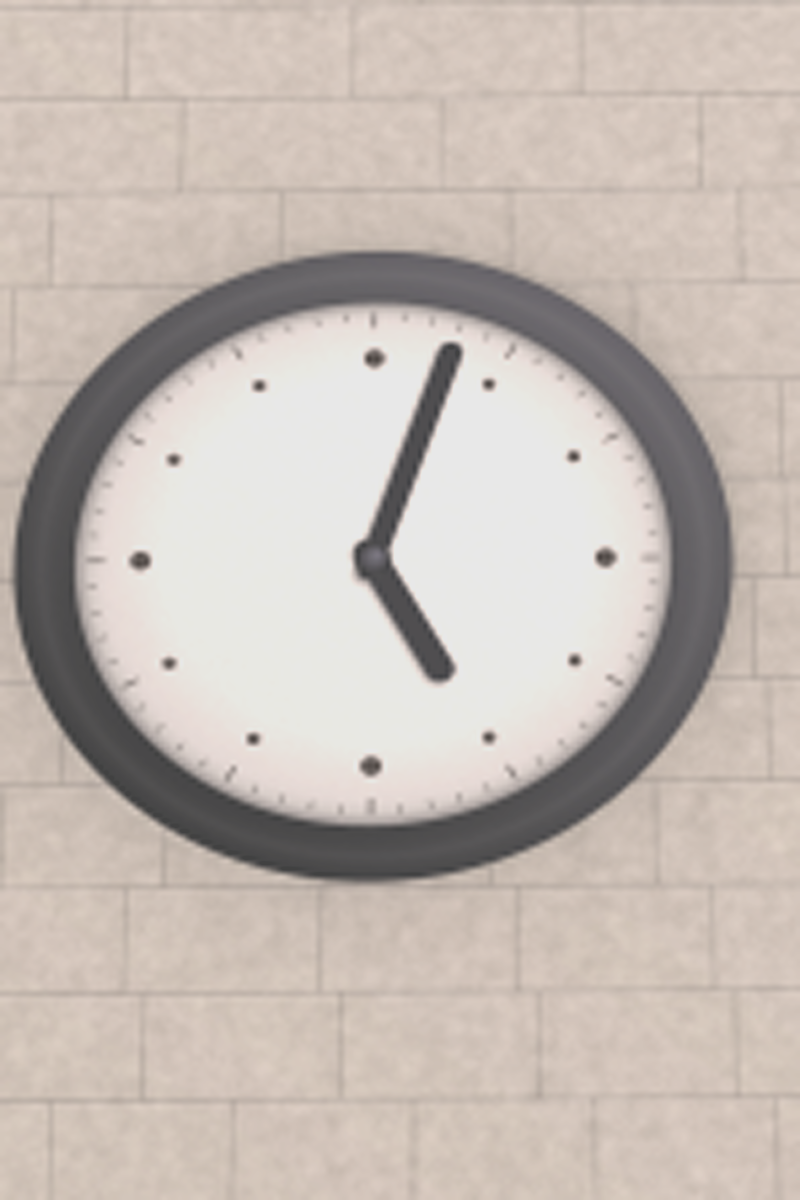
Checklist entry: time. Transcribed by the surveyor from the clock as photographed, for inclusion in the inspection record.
5:03
